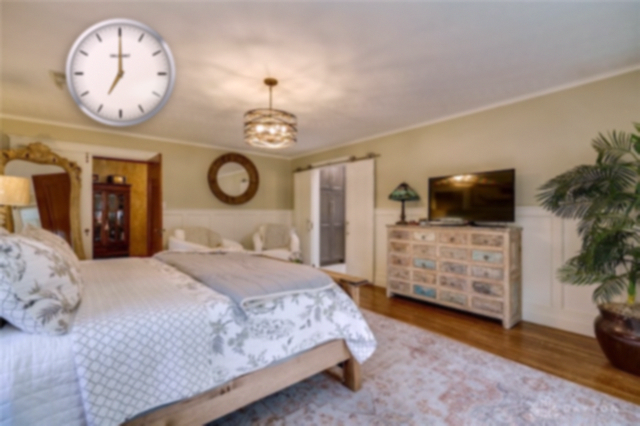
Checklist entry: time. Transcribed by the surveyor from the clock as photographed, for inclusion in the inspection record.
7:00
